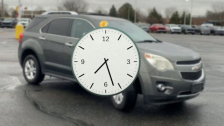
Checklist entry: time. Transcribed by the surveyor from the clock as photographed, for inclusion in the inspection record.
7:27
